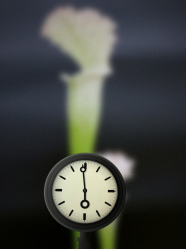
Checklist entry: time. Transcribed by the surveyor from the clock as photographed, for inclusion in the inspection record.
5:59
